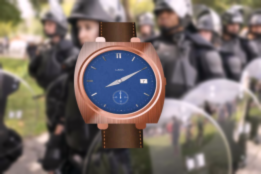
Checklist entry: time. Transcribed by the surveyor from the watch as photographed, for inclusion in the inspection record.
8:10
